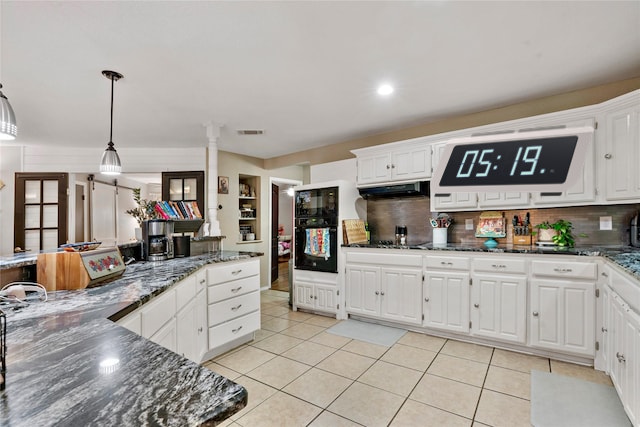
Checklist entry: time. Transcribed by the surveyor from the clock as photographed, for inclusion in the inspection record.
5:19
